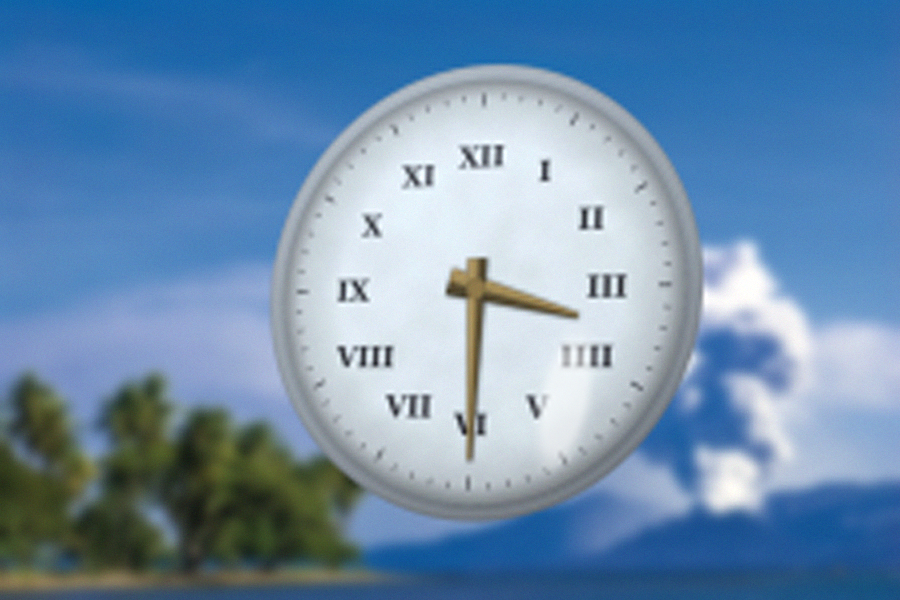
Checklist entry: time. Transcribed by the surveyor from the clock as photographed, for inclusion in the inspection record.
3:30
